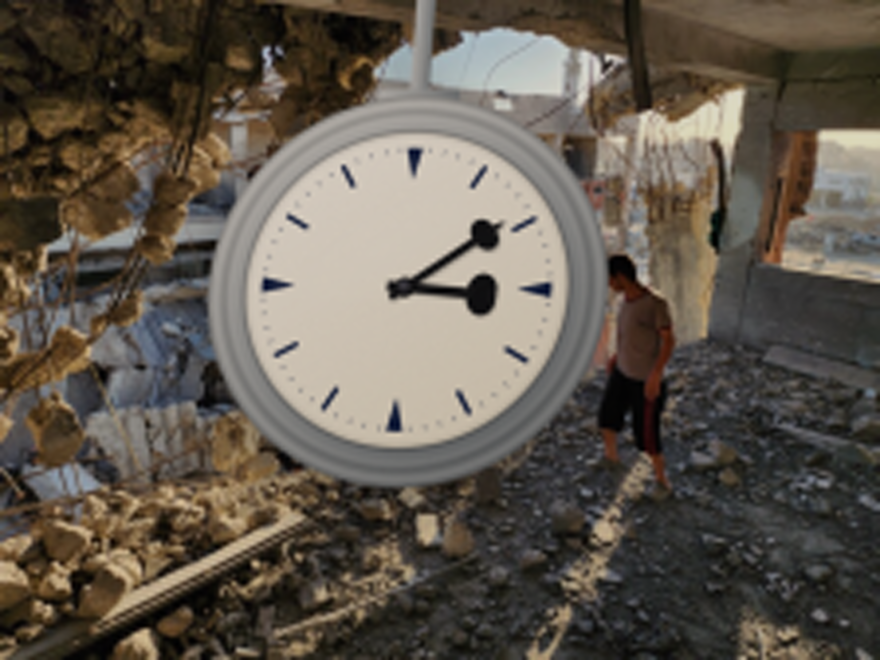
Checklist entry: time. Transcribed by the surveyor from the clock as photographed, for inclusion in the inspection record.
3:09
